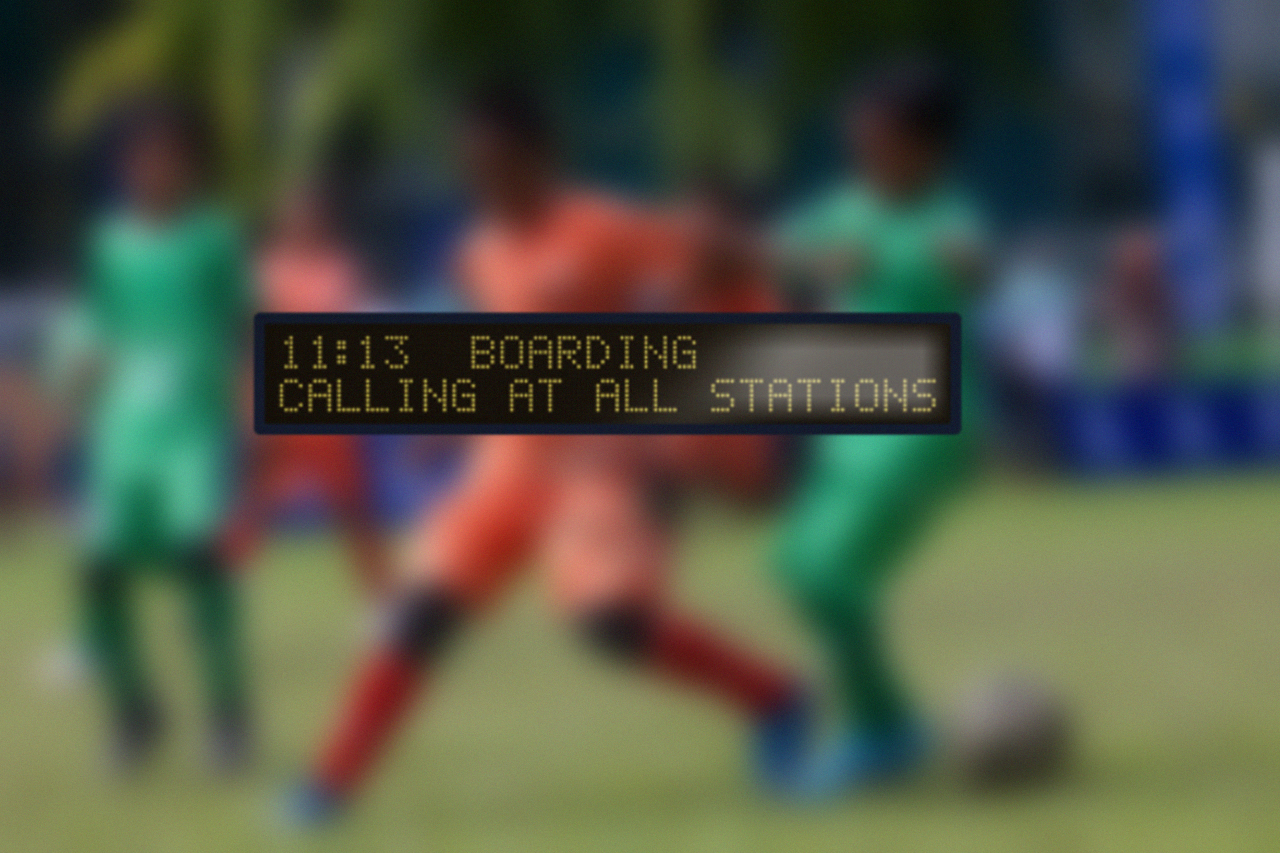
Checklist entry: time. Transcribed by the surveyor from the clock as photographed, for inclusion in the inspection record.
11:13
